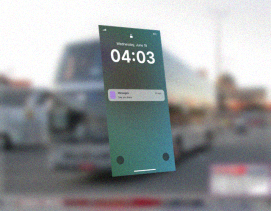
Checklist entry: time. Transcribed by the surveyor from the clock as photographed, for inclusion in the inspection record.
4:03
